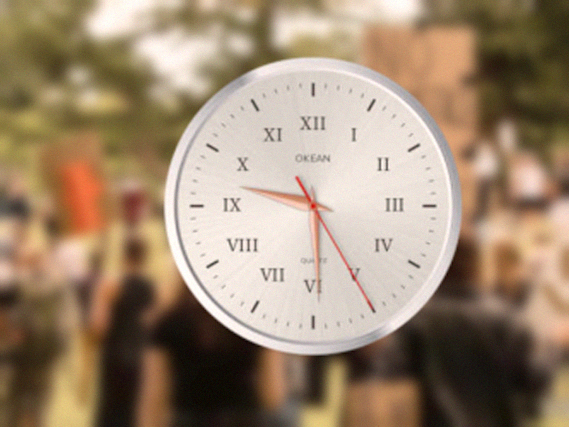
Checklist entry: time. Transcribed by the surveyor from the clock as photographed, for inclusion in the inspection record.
9:29:25
